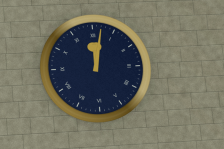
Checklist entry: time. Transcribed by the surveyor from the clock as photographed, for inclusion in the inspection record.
12:02
